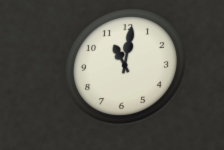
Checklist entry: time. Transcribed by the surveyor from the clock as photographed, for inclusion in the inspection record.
11:01
